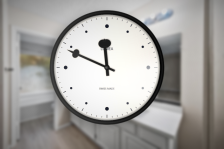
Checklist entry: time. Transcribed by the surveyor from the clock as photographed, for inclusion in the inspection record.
11:49
